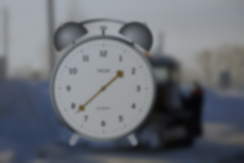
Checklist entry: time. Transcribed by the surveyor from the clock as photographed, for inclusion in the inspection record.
1:38
